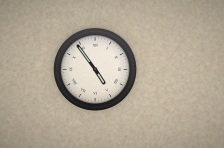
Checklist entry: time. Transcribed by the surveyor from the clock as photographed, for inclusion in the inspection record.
4:54
